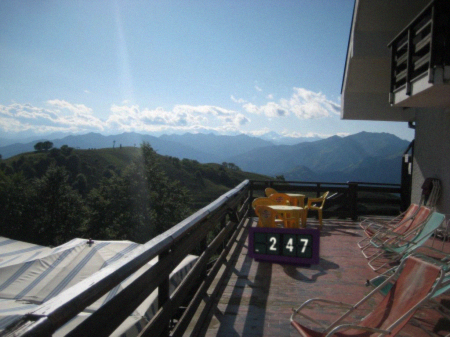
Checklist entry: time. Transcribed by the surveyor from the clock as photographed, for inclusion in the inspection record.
2:47
